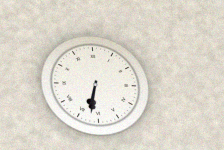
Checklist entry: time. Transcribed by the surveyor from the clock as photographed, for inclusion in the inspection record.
6:32
